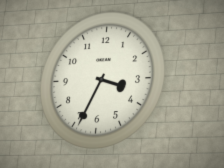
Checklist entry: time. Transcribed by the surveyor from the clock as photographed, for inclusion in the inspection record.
3:34
